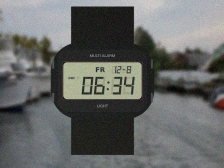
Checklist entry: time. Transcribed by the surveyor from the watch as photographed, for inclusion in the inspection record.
6:34
